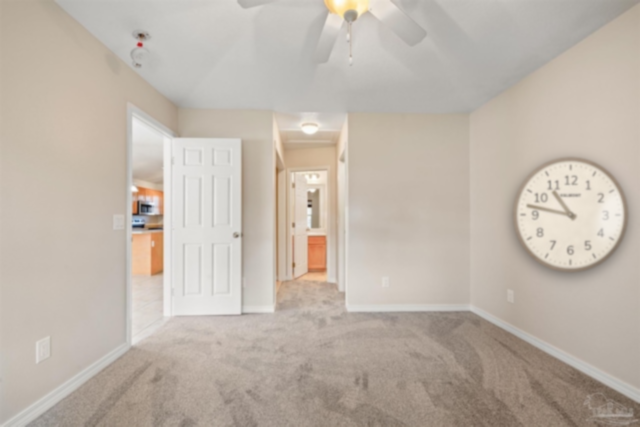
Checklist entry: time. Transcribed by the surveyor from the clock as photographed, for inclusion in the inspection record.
10:47
